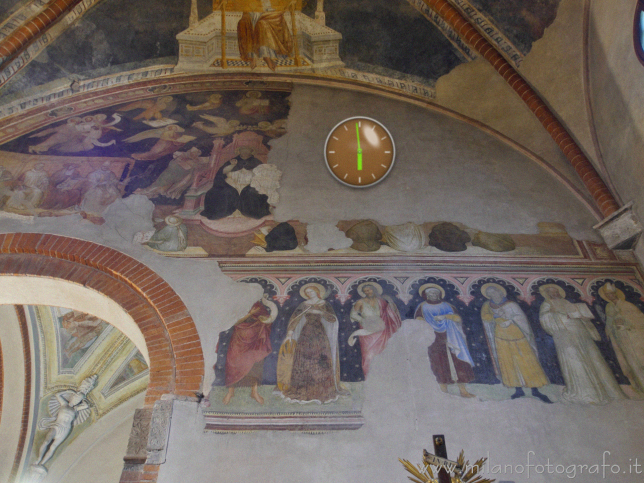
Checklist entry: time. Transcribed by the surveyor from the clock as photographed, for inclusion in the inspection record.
5:59
